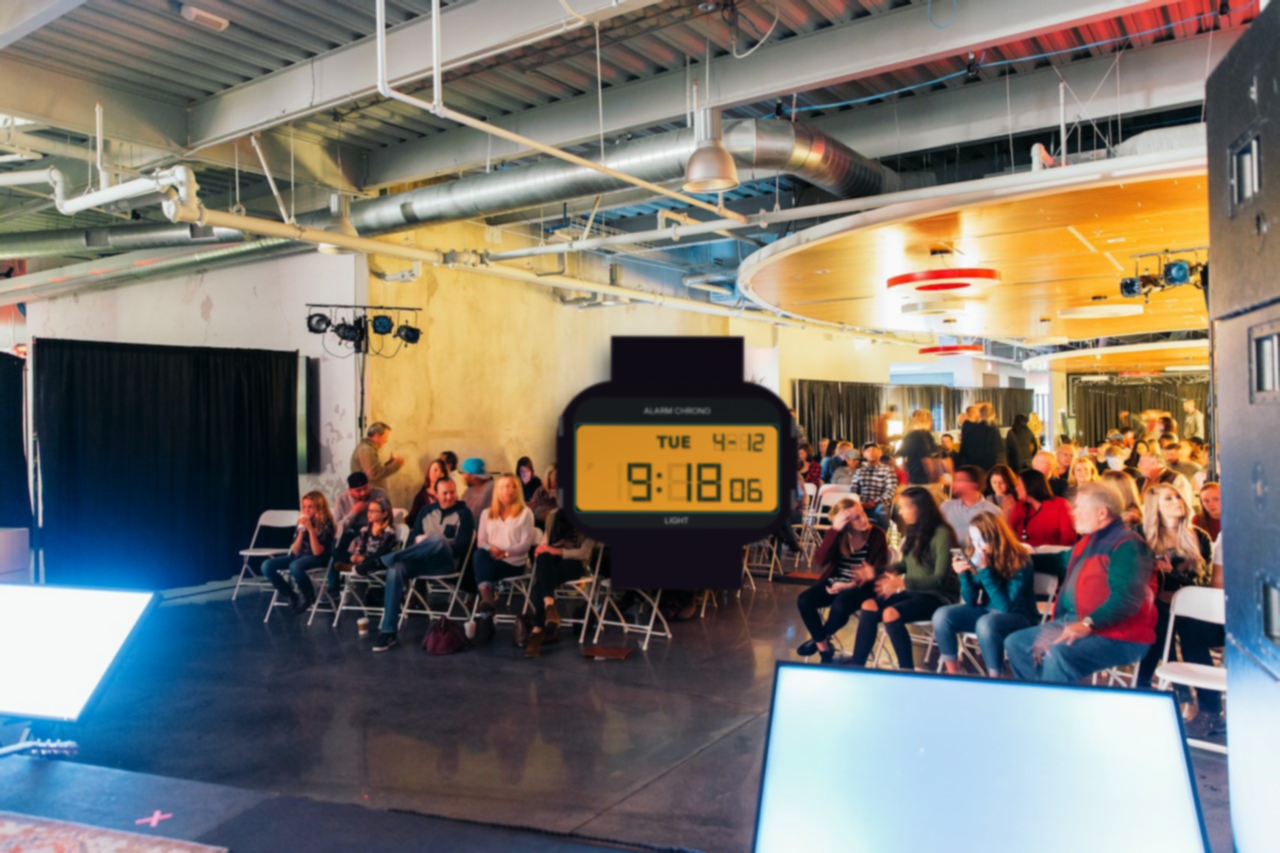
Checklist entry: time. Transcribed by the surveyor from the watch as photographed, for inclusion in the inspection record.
9:18:06
